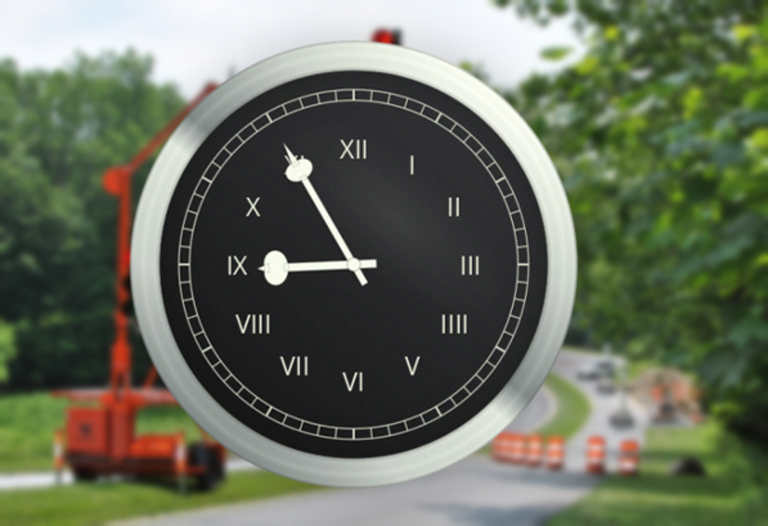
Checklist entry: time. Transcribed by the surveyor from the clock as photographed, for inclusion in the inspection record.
8:55
